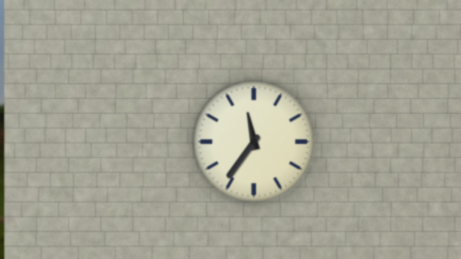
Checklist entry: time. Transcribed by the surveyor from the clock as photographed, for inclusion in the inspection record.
11:36
